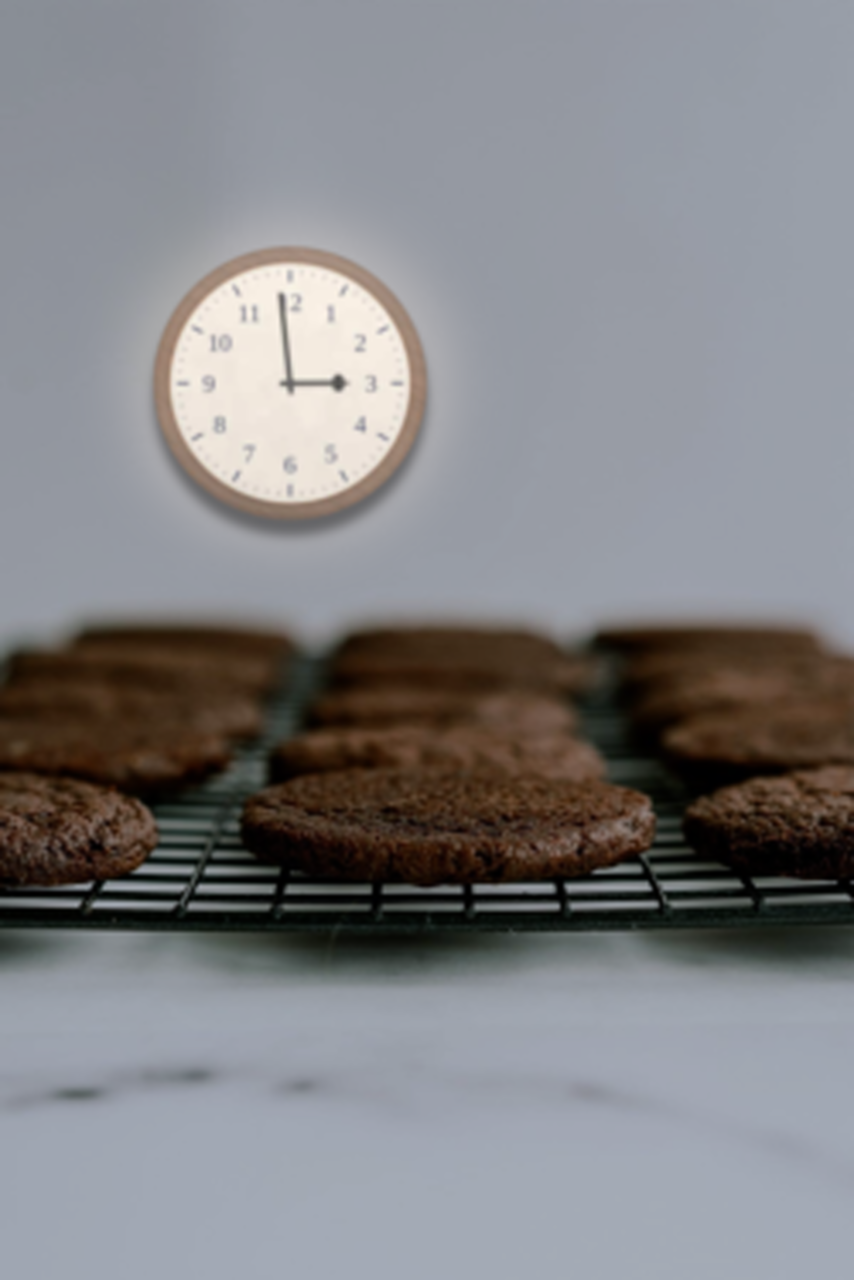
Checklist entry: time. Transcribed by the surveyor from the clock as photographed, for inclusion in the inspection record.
2:59
